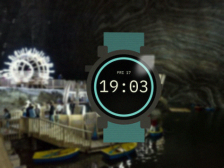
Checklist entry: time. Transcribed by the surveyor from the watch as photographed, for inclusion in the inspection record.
19:03
